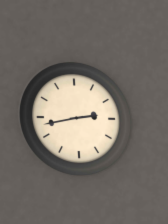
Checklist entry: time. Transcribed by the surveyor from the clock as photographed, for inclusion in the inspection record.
2:43
